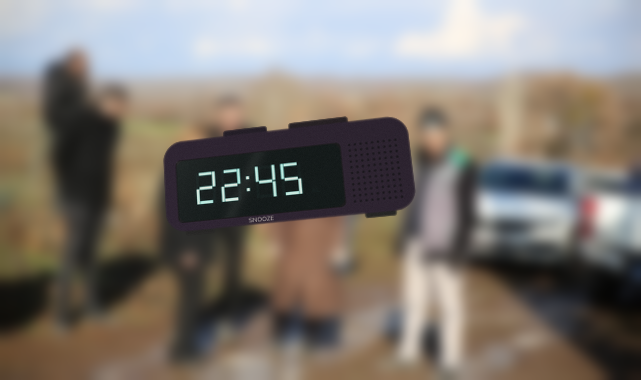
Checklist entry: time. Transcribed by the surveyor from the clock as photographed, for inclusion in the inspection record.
22:45
